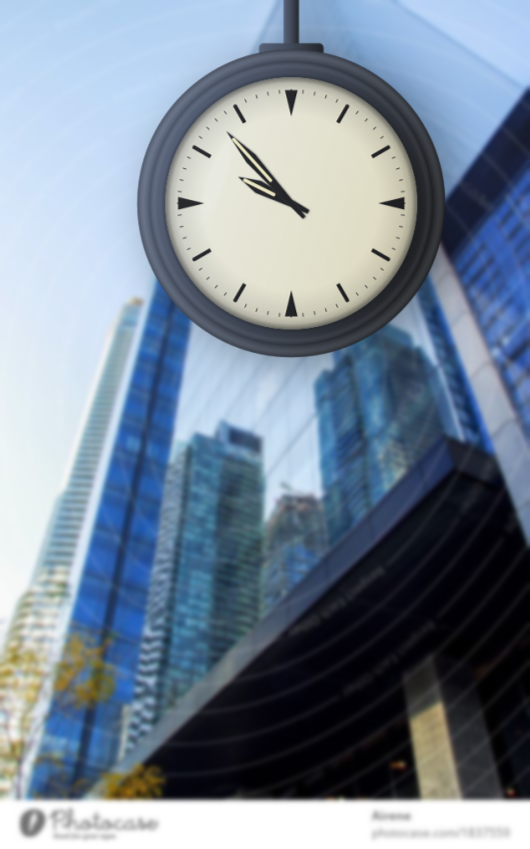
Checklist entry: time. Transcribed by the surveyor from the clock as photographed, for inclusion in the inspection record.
9:53
